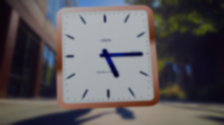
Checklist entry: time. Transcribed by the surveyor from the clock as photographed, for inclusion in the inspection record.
5:15
